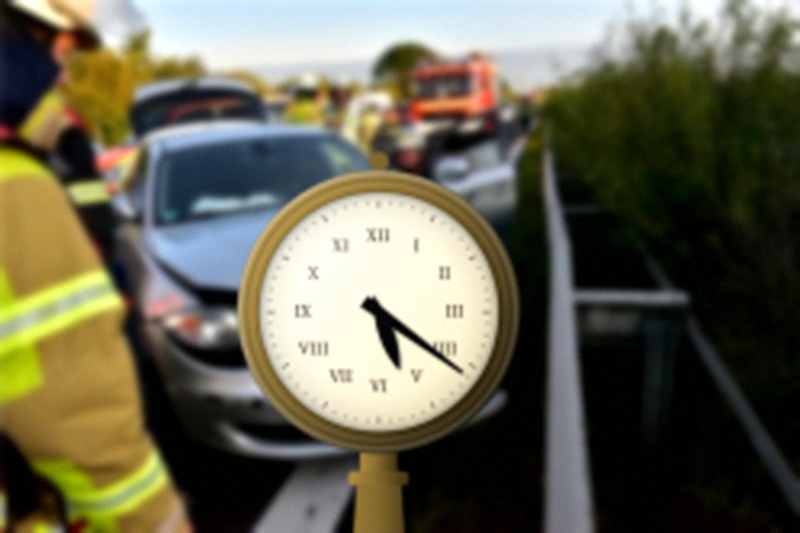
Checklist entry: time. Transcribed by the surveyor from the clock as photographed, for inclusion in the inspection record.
5:21
